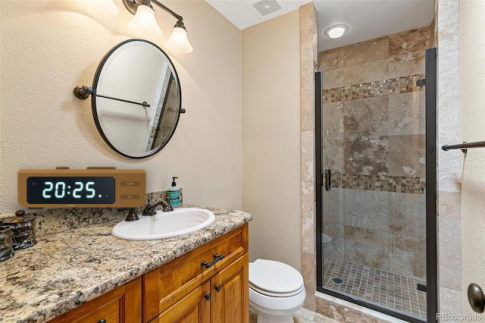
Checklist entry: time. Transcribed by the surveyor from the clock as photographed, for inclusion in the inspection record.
20:25
